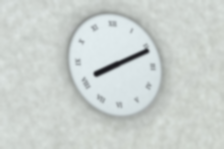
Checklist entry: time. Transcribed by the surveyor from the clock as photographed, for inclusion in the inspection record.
8:11
